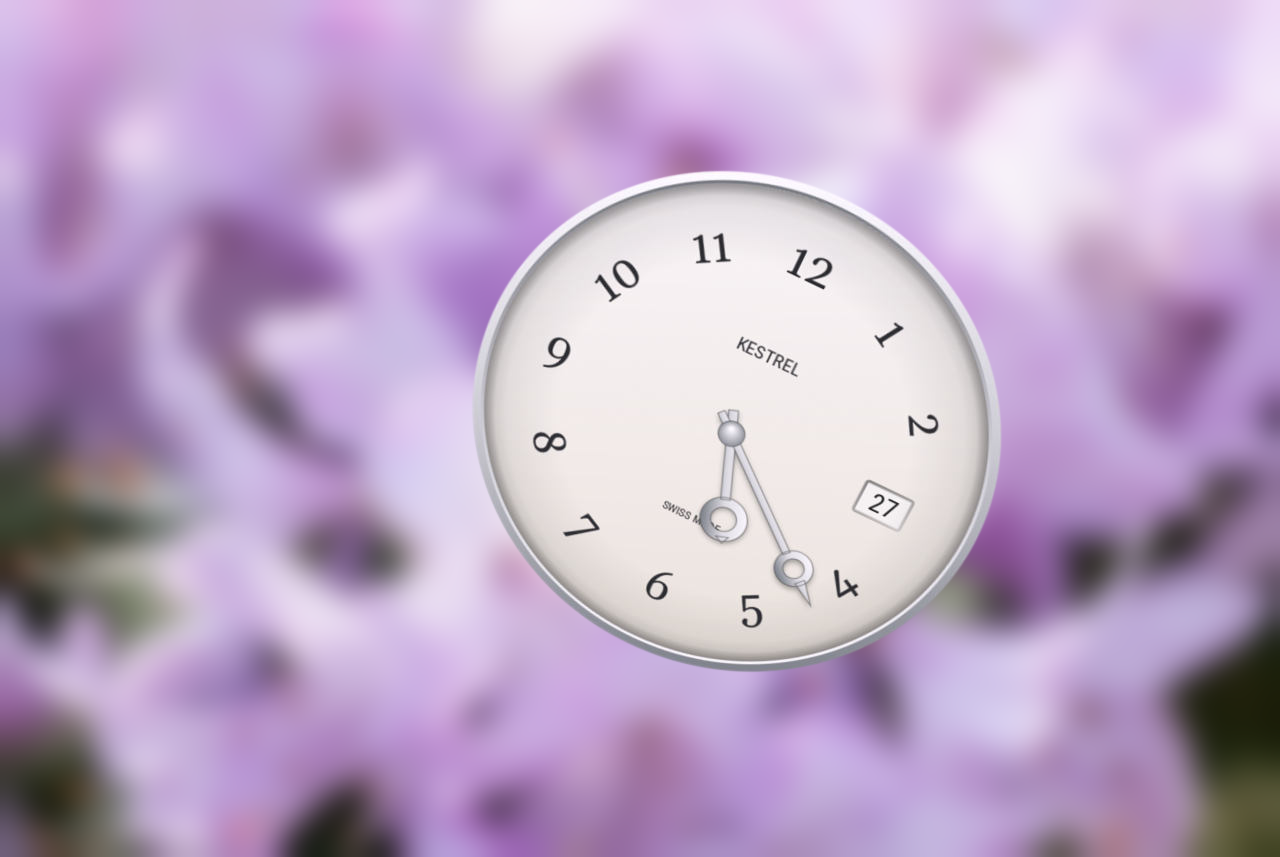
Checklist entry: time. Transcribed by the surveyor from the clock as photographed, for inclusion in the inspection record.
5:22
